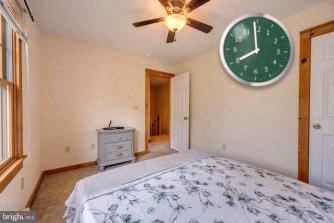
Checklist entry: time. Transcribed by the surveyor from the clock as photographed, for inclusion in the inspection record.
7:59
